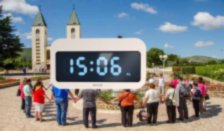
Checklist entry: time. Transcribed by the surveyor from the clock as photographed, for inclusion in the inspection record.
15:06
